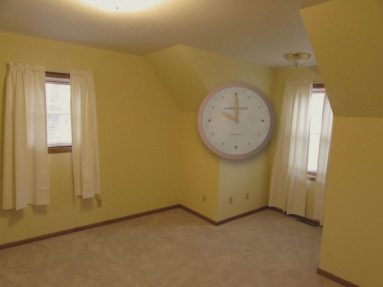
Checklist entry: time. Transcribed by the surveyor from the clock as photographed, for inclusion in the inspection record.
10:00
